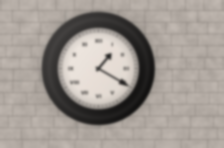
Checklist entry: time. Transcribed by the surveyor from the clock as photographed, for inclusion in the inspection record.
1:20
